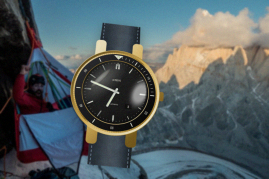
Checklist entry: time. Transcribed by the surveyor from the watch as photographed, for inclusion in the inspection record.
6:48
